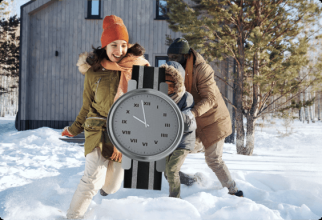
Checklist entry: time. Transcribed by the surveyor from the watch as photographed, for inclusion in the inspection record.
9:58
